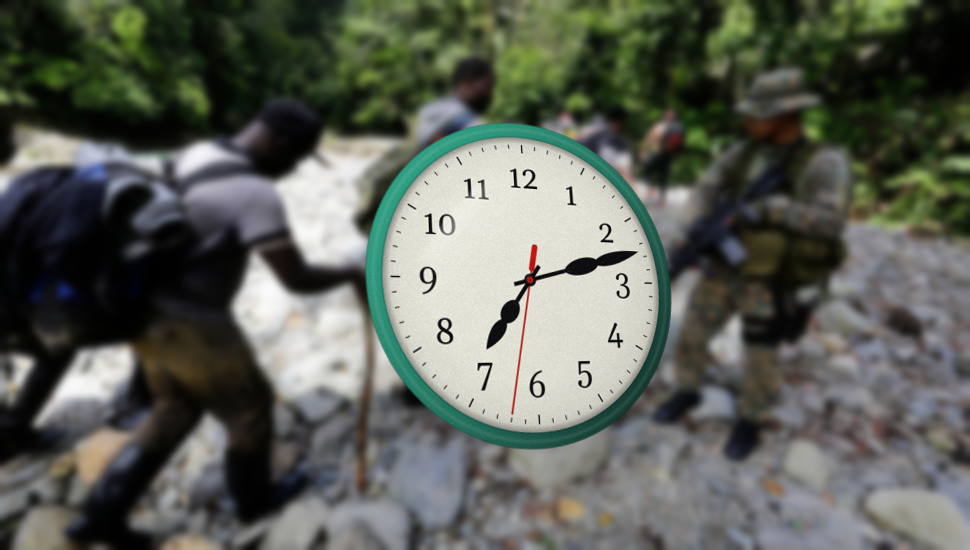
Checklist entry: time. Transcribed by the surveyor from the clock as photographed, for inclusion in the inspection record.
7:12:32
